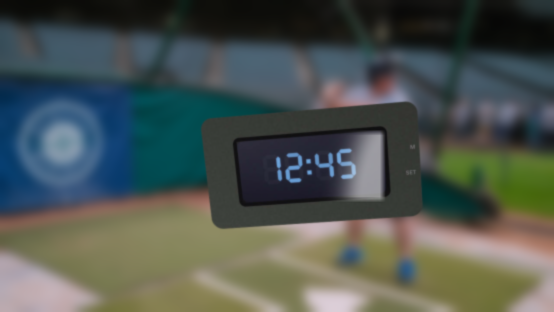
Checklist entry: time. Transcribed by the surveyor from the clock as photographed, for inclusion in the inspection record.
12:45
